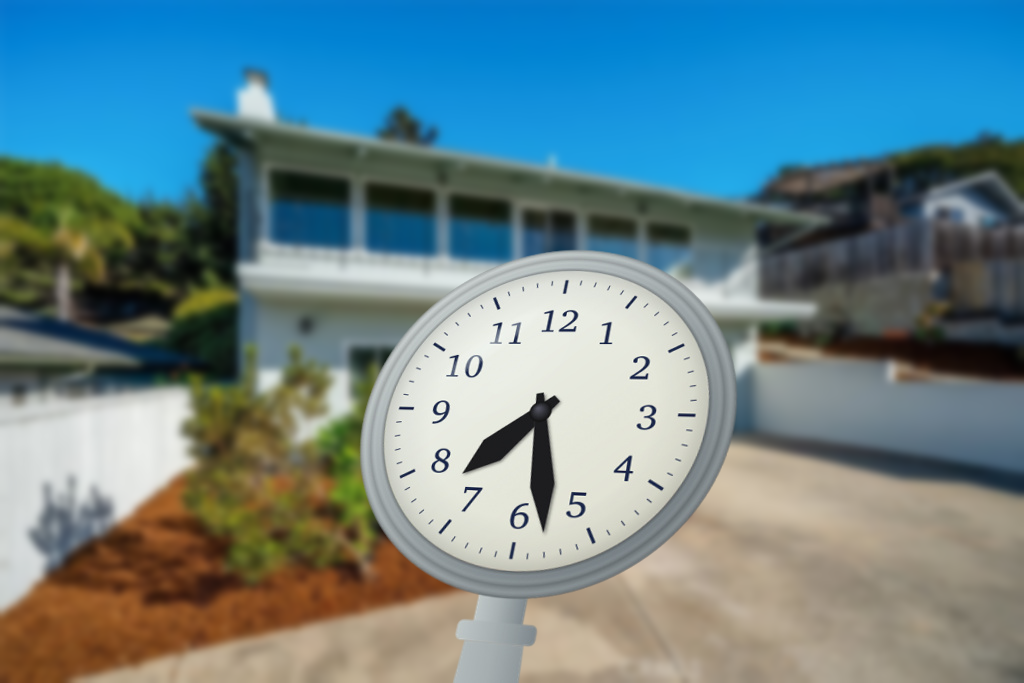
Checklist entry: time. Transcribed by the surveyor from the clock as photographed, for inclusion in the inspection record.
7:28
